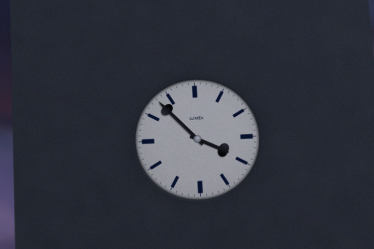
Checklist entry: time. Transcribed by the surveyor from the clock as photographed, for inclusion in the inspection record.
3:53
